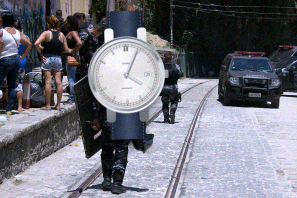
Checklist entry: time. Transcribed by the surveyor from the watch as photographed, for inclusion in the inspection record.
4:04
